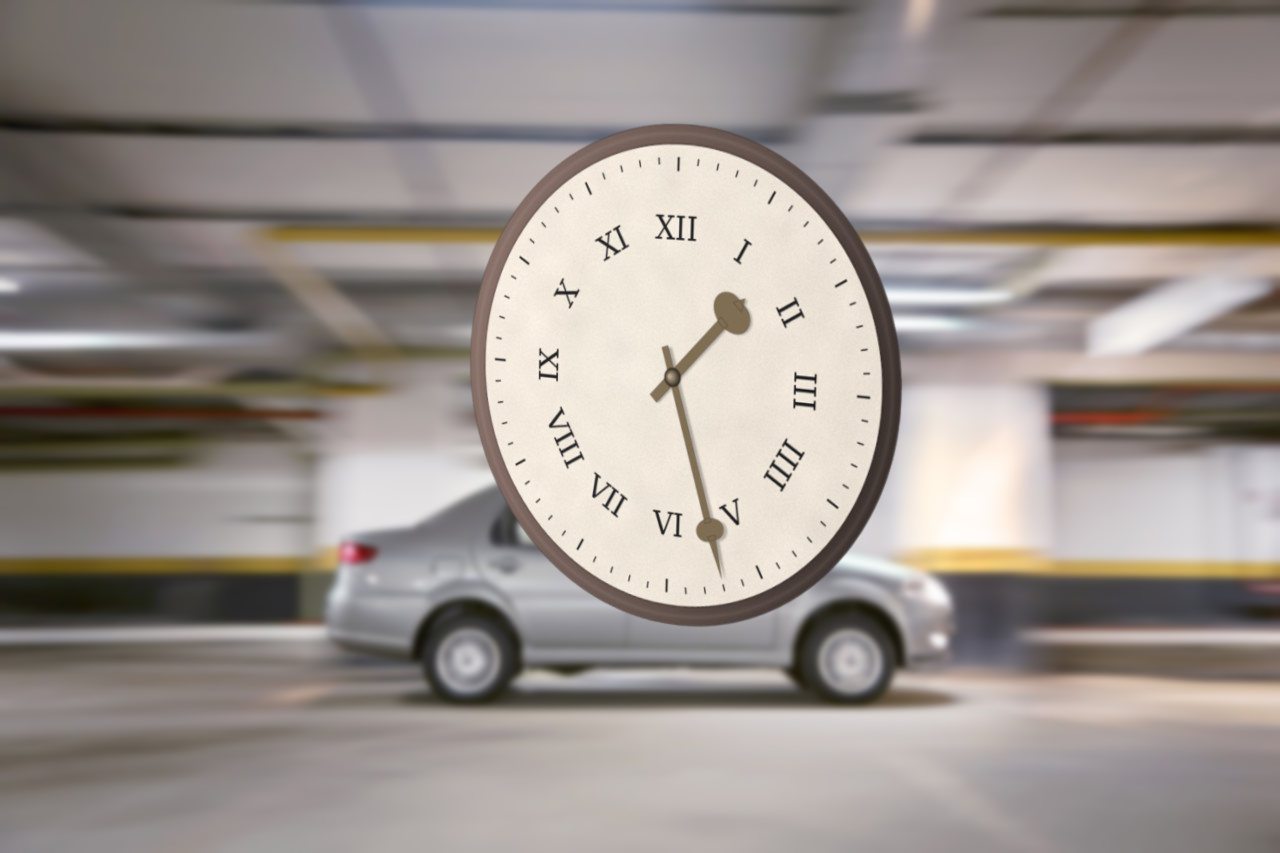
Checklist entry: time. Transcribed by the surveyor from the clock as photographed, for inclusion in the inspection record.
1:27
